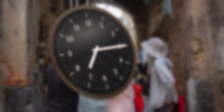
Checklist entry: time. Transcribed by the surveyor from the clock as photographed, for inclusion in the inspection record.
7:15
